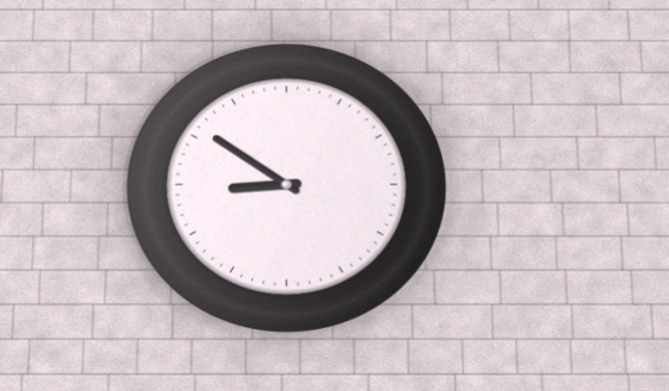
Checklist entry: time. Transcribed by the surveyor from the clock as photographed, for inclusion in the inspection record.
8:51
